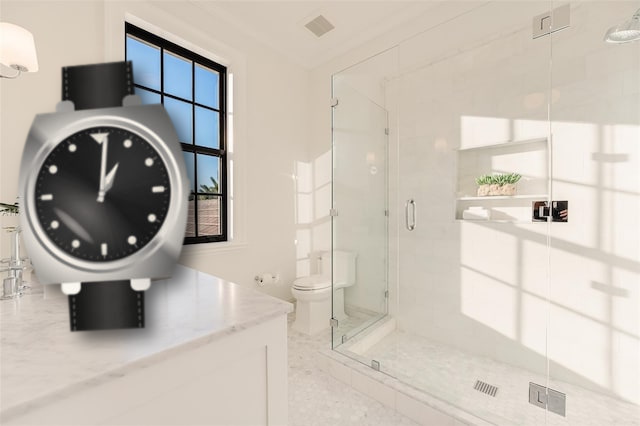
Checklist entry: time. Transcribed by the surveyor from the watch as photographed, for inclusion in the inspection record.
1:01
